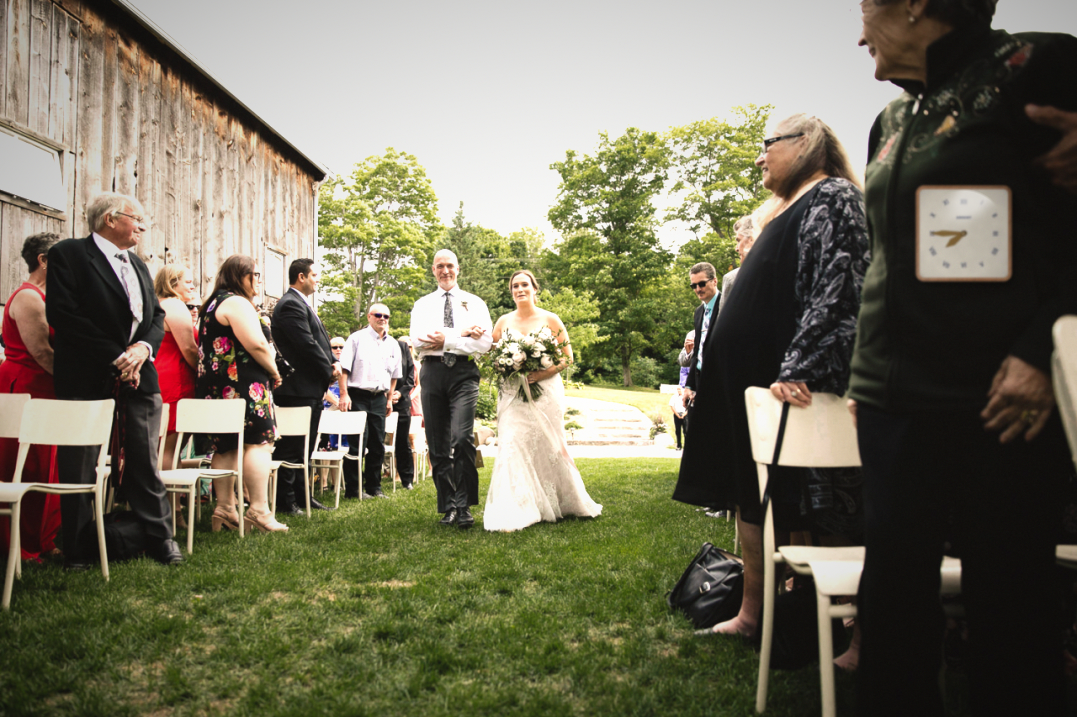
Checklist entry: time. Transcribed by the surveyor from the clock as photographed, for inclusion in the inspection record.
7:45
